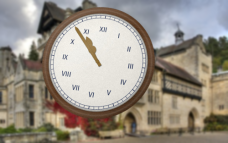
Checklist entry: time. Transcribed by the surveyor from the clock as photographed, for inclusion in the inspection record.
10:53
